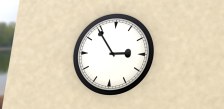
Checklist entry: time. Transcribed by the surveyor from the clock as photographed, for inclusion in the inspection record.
2:54
